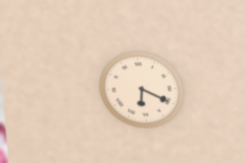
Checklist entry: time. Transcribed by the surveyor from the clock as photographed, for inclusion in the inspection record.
6:20
